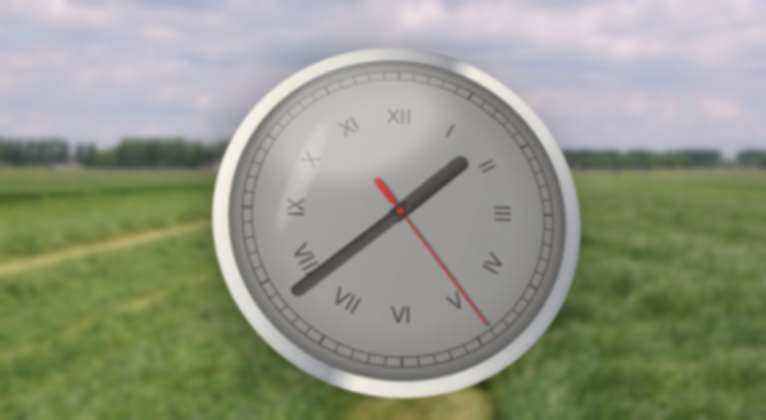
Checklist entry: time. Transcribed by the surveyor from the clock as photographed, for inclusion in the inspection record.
1:38:24
